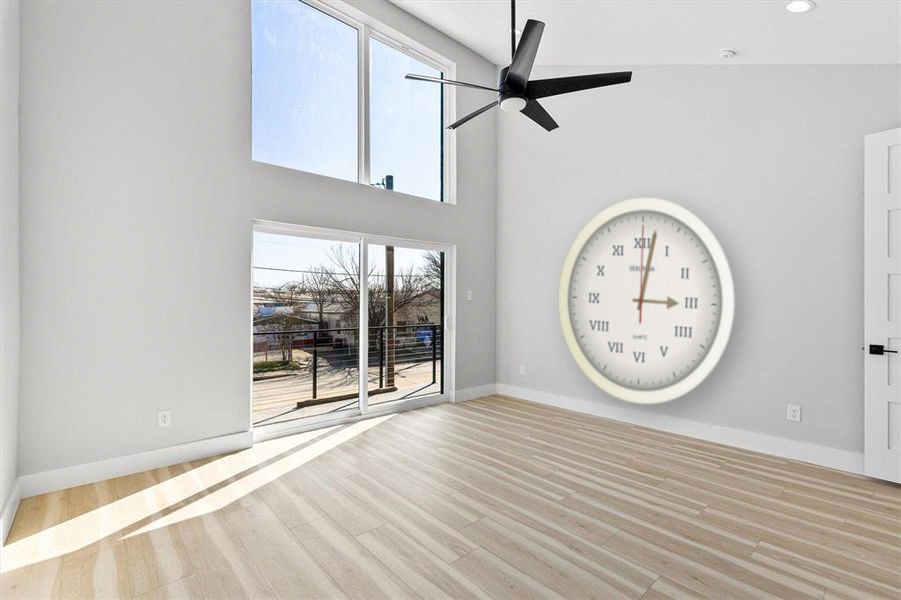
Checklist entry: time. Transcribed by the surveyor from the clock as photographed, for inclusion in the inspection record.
3:02:00
